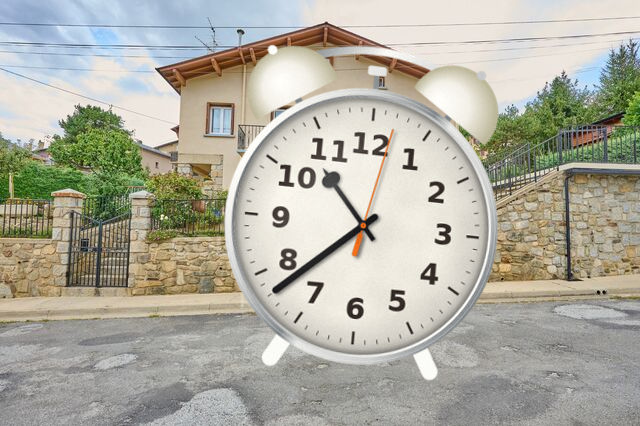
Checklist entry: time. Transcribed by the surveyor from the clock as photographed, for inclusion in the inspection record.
10:38:02
